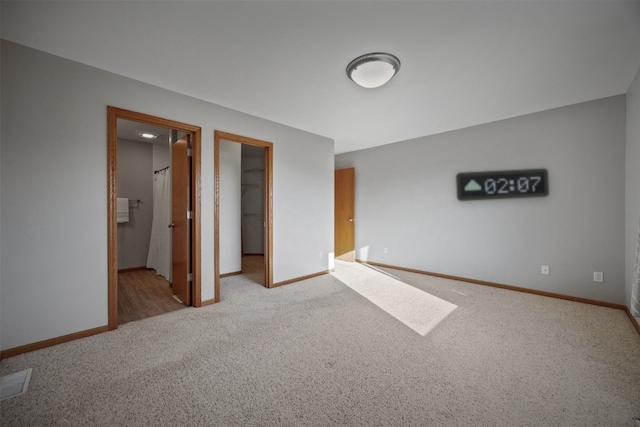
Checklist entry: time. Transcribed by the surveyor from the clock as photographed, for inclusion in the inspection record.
2:07
